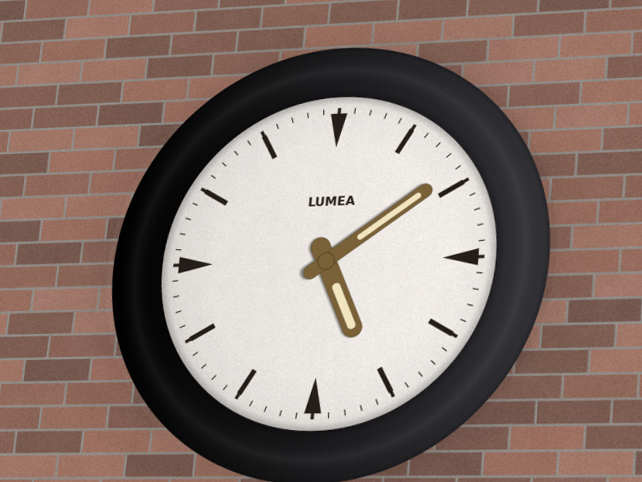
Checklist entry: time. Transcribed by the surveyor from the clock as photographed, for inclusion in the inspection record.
5:09
